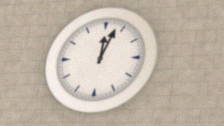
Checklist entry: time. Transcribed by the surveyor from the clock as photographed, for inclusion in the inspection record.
12:03
